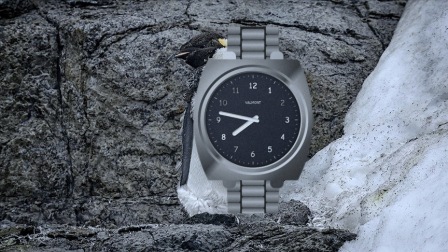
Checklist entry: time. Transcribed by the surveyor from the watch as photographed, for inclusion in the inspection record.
7:47
